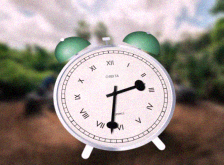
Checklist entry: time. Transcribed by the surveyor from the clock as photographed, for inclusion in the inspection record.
2:32
